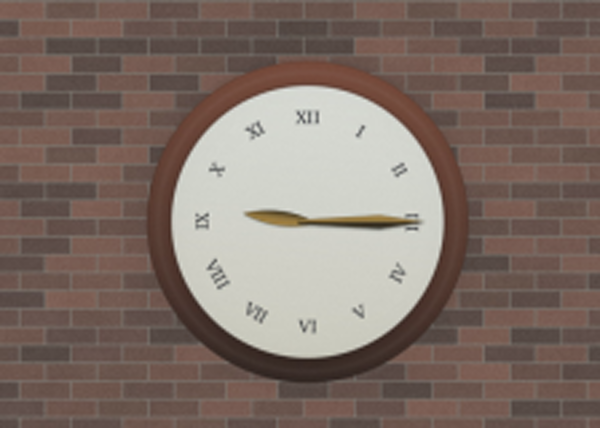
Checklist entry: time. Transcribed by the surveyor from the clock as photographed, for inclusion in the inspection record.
9:15
